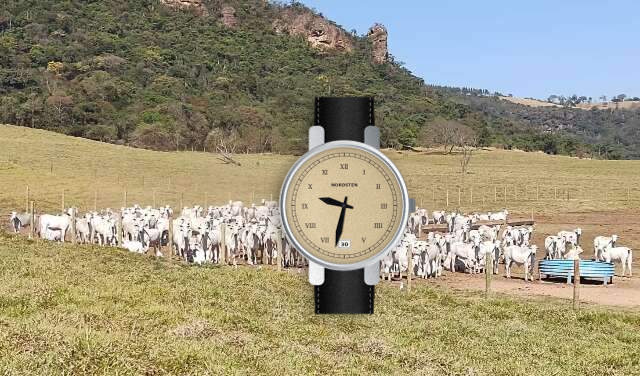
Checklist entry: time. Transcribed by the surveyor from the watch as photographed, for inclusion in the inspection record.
9:32
